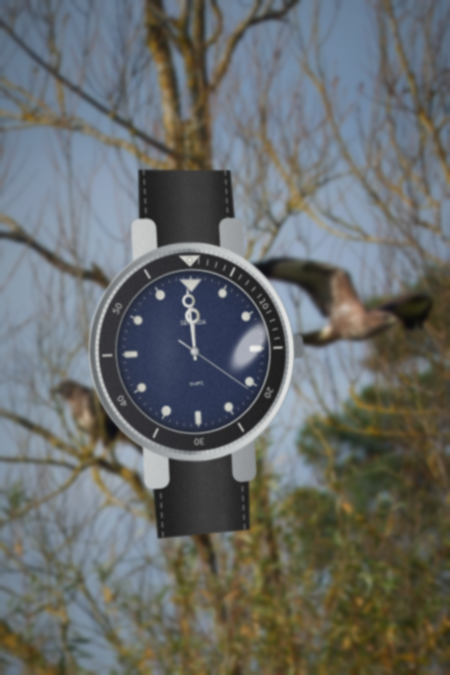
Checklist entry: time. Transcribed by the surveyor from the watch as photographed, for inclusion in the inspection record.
11:59:21
